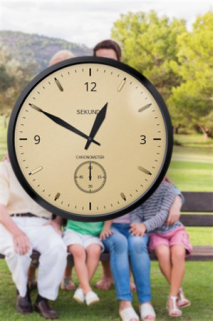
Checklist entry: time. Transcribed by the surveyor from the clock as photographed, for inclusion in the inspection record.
12:50
